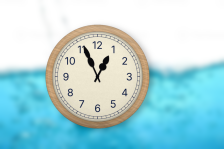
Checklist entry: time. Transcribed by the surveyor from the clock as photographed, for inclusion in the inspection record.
12:56
